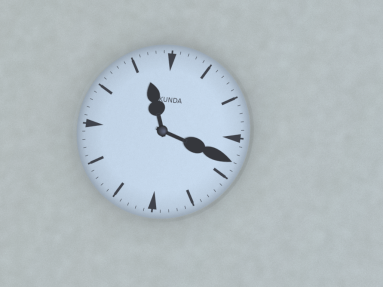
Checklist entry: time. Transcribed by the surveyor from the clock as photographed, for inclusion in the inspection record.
11:18
